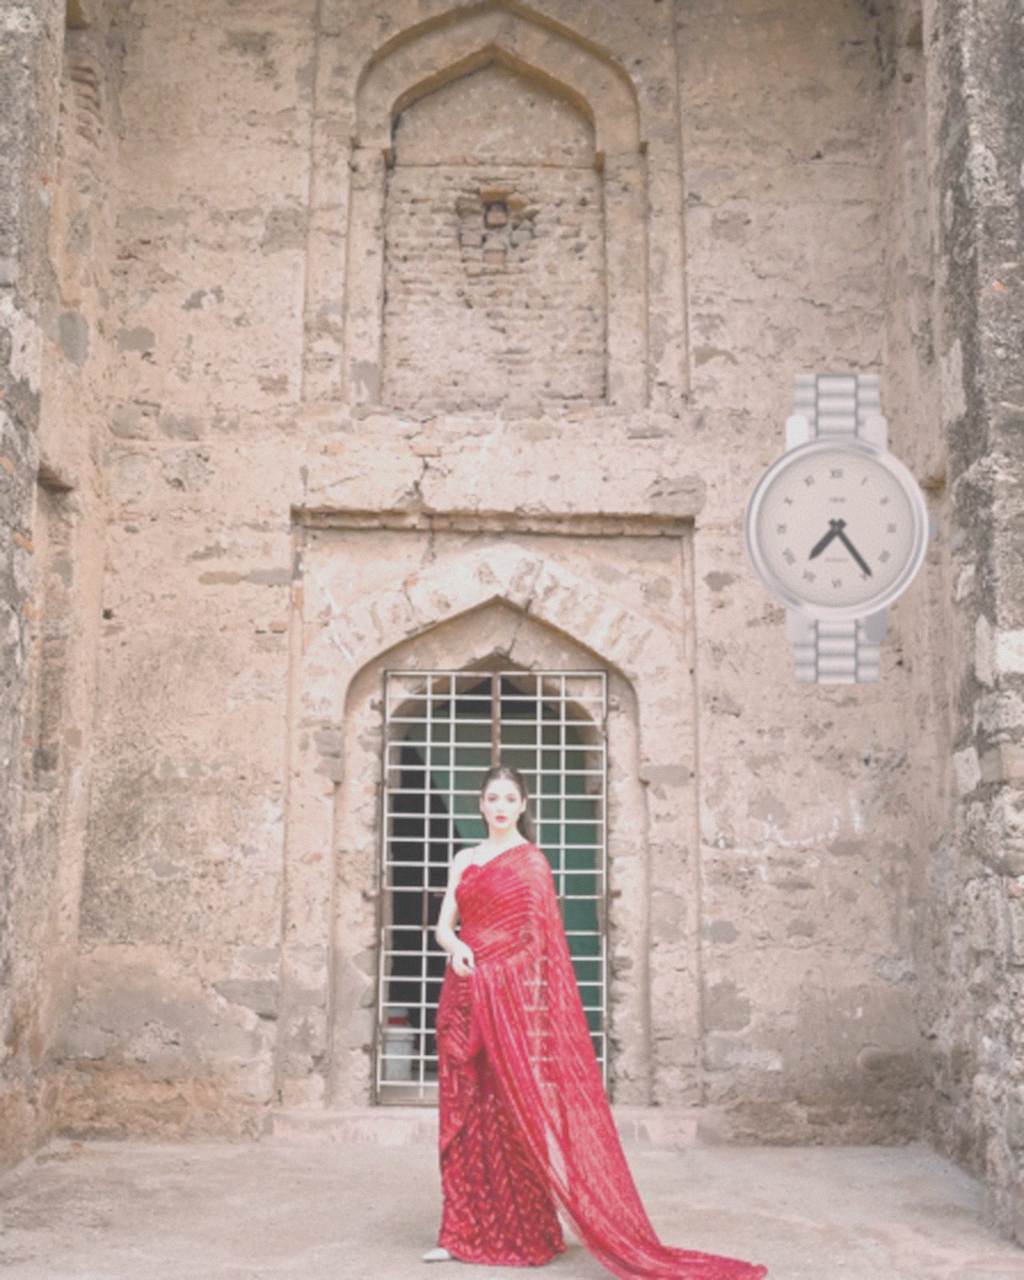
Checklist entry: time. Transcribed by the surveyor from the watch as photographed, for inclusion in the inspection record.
7:24
